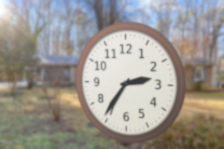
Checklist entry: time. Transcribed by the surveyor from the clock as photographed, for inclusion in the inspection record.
2:36
